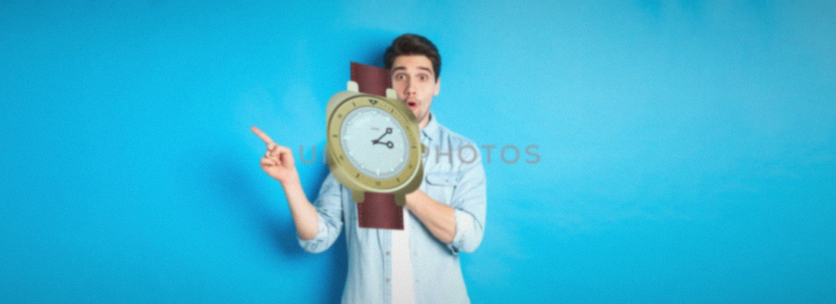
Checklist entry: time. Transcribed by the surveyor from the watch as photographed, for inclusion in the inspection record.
3:08
